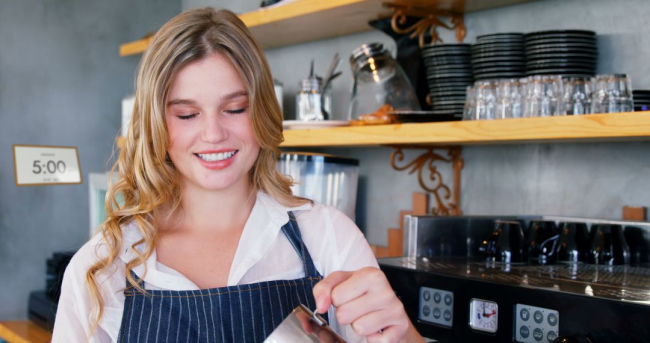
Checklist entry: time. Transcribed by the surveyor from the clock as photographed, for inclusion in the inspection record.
5:00
